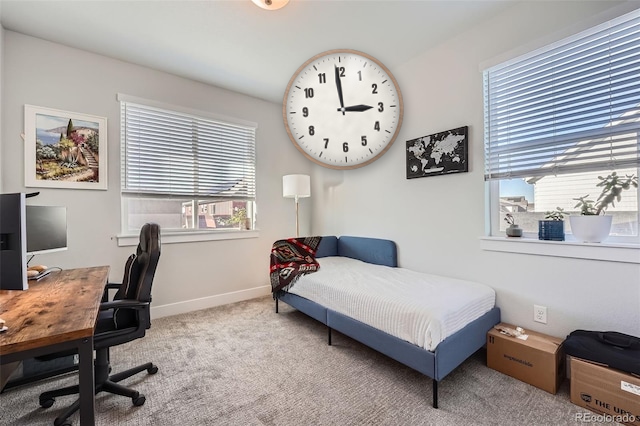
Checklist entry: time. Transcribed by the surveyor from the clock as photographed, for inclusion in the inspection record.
2:59
